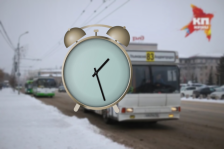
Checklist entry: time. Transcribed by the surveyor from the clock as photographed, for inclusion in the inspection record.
1:27
